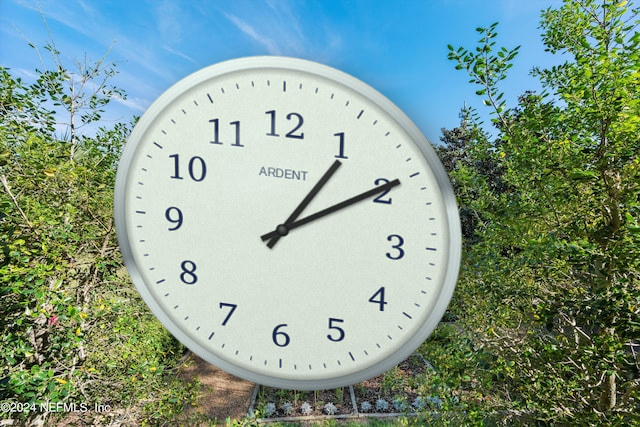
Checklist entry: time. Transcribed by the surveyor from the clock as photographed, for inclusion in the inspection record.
1:10
